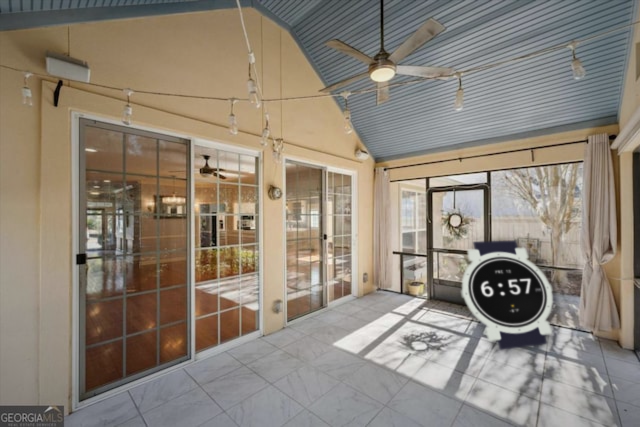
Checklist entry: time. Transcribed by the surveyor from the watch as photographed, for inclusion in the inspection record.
6:57
